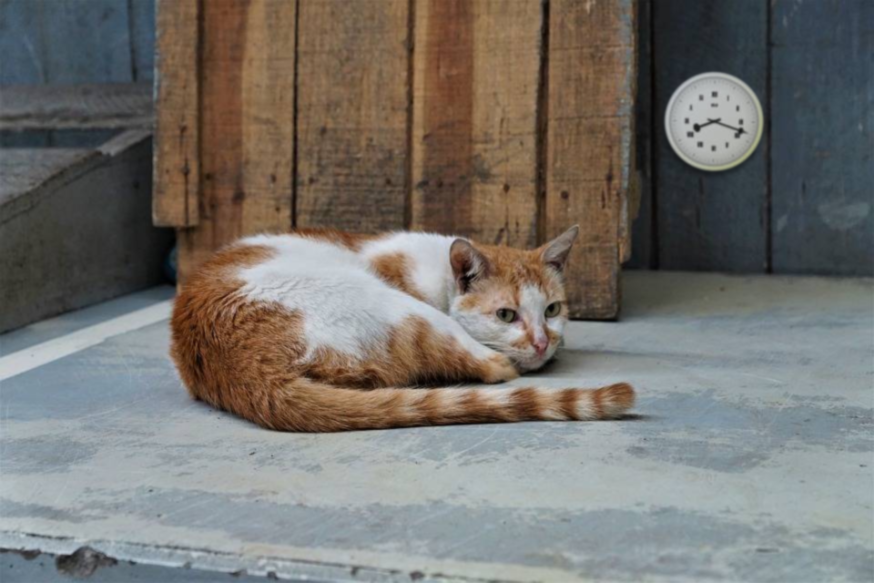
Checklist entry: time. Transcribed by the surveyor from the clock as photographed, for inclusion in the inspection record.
8:18
